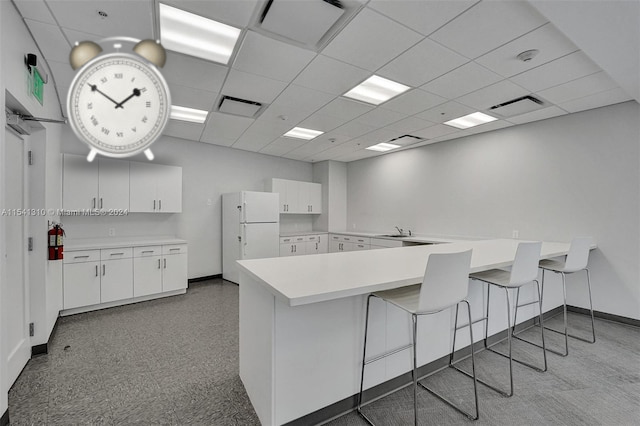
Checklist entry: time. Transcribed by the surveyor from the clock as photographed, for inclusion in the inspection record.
1:51
